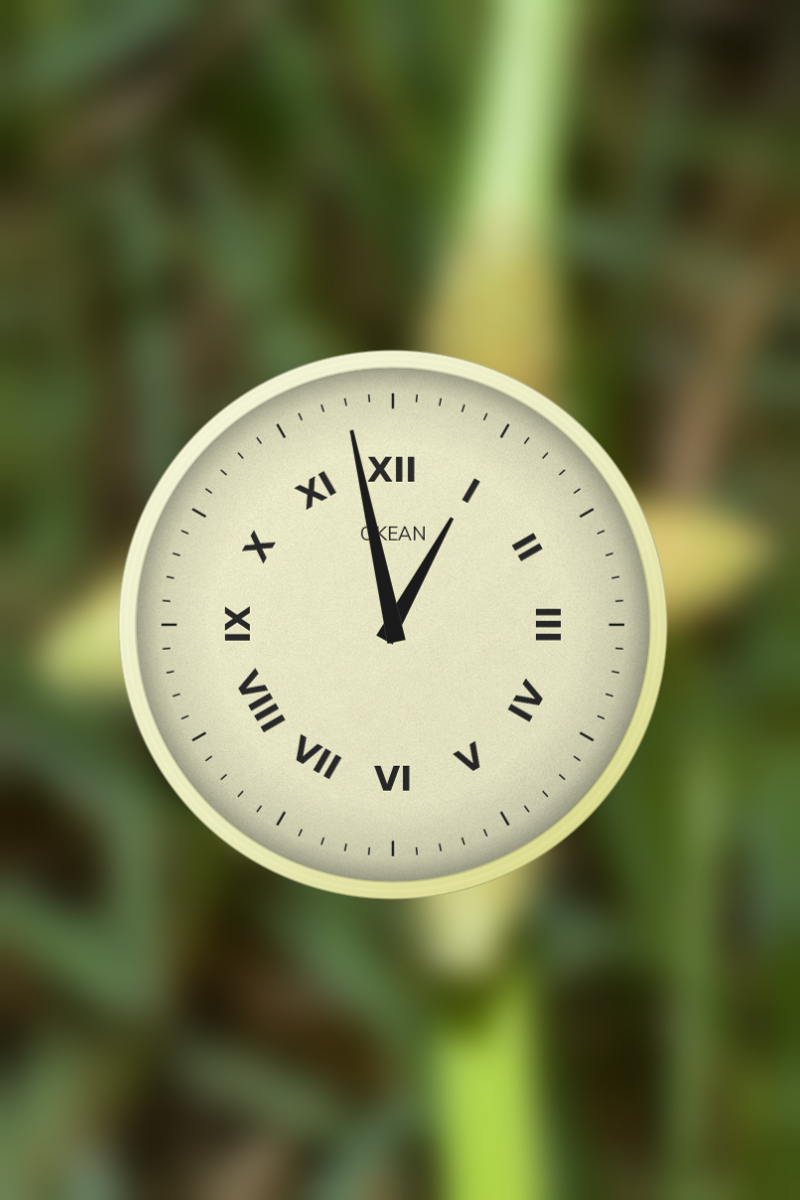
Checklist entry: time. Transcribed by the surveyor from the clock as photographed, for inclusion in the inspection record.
12:58
